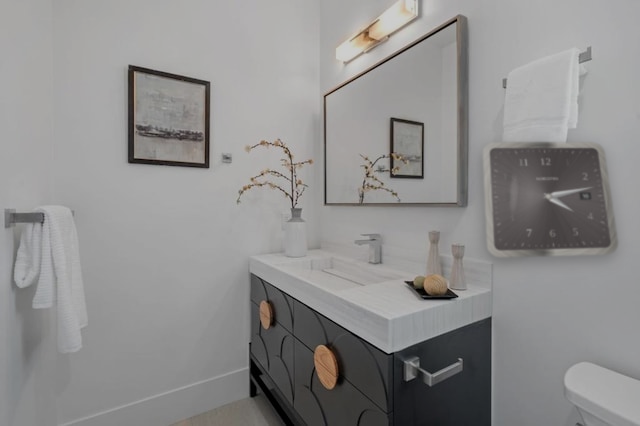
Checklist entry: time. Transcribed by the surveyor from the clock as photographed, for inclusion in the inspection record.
4:13
